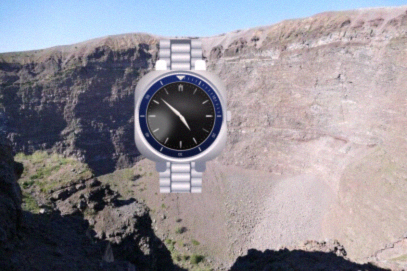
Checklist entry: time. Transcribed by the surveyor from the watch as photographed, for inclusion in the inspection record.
4:52
